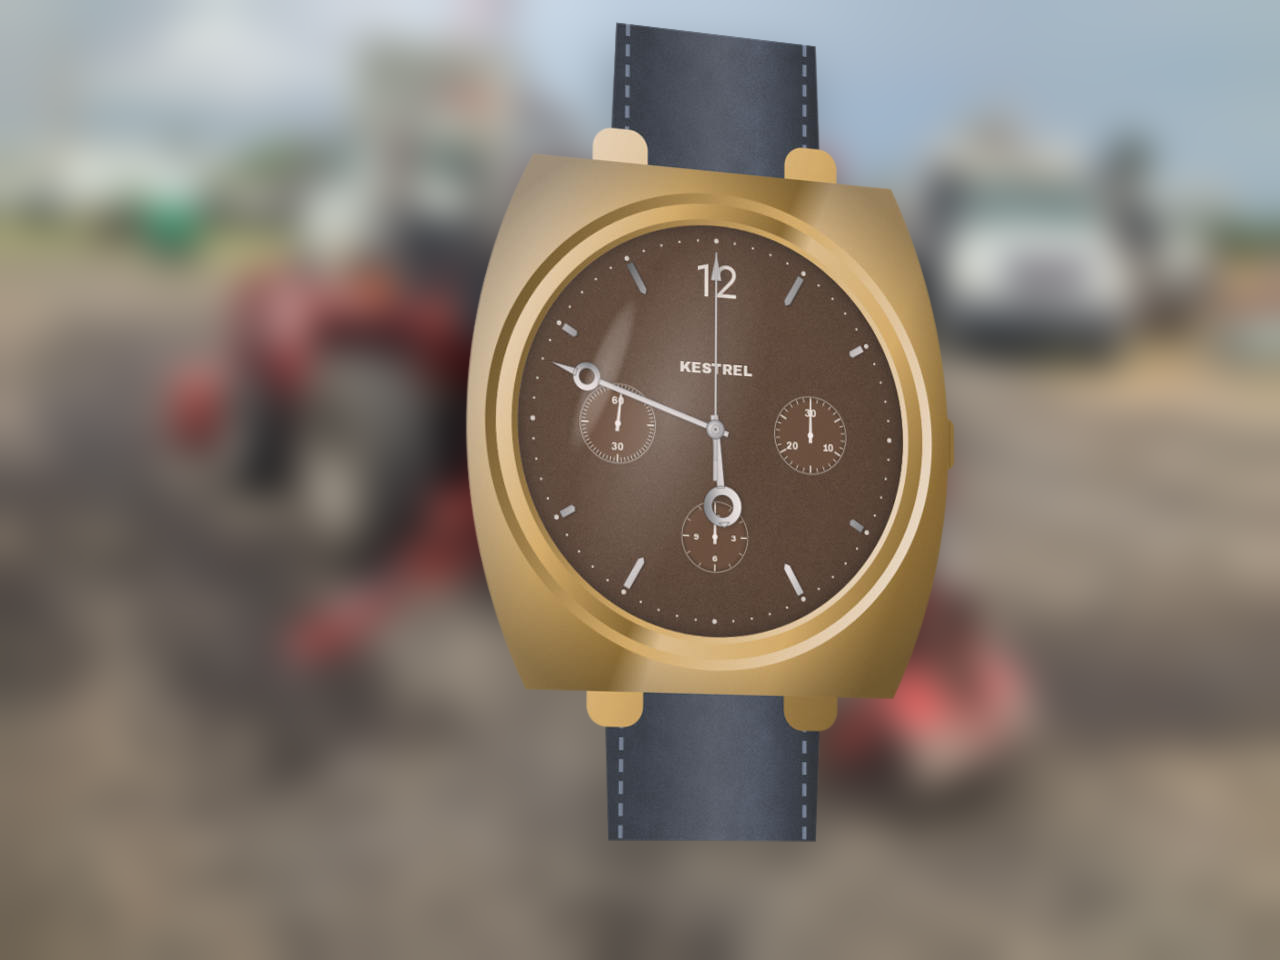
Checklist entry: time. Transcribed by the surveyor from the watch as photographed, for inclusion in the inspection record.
5:48:01
